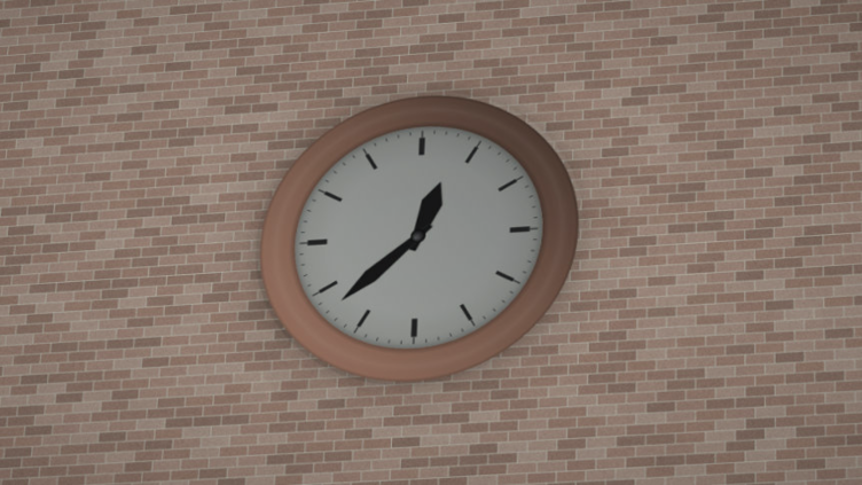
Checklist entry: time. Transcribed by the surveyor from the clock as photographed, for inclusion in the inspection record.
12:38
